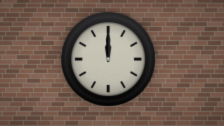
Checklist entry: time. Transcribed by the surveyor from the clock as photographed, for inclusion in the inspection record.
12:00
